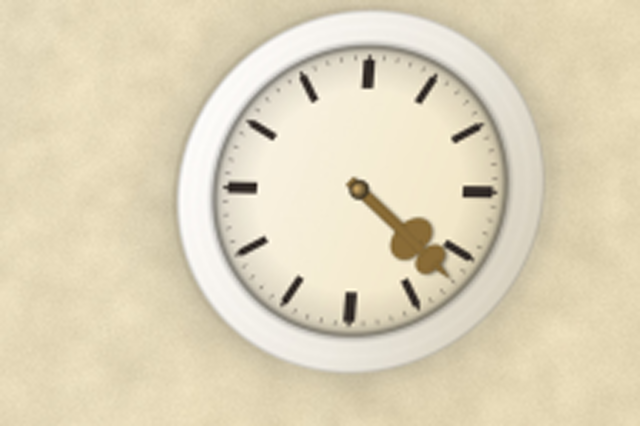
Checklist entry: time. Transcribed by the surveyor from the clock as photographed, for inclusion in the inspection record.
4:22
